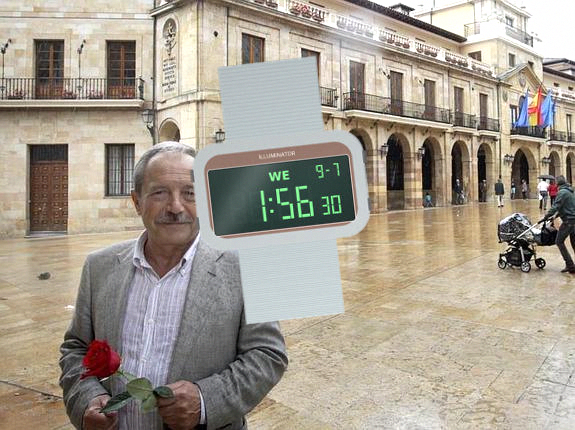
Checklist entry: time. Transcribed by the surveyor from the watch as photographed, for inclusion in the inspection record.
1:56:30
